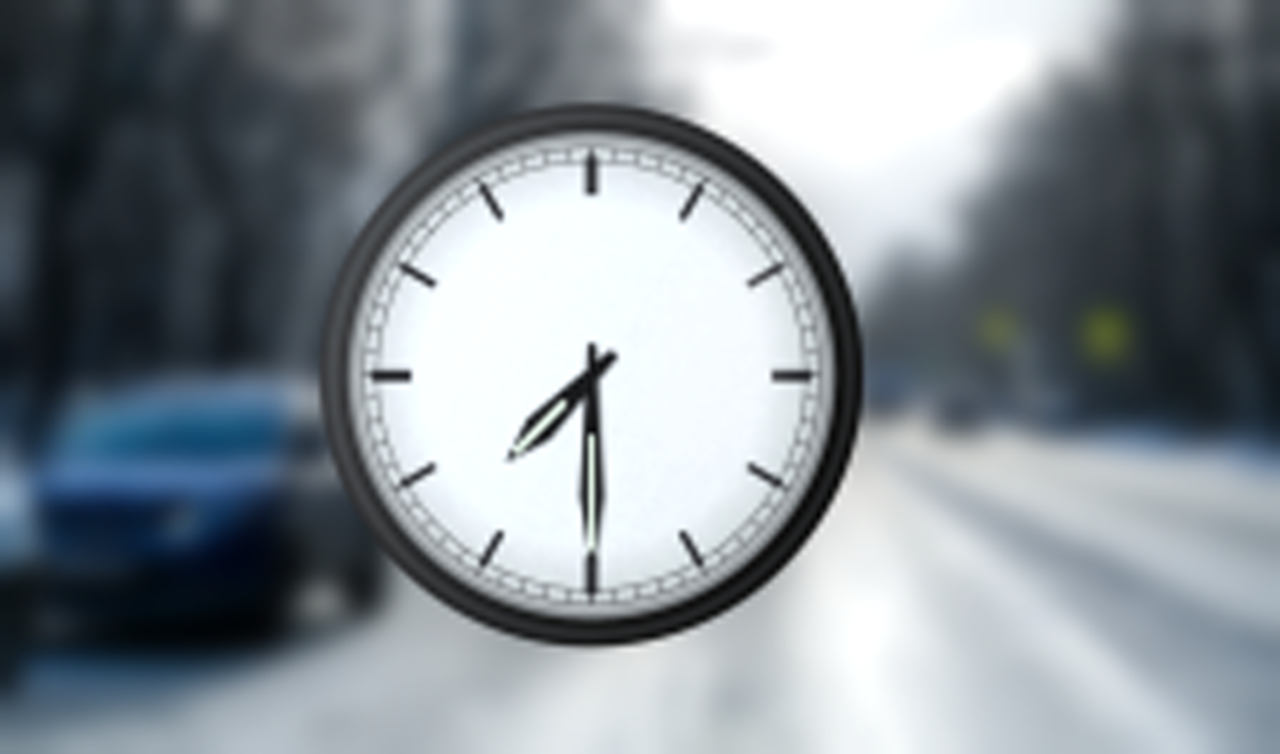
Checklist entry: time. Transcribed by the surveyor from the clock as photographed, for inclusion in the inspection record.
7:30
